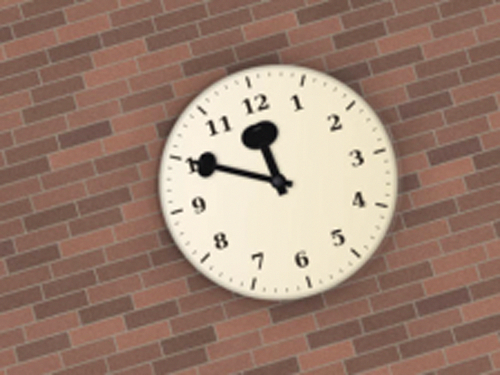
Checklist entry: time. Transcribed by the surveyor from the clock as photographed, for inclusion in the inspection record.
11:50
